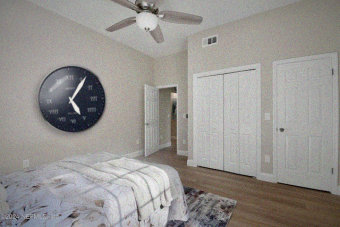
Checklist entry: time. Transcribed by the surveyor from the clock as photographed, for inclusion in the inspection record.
5:06
